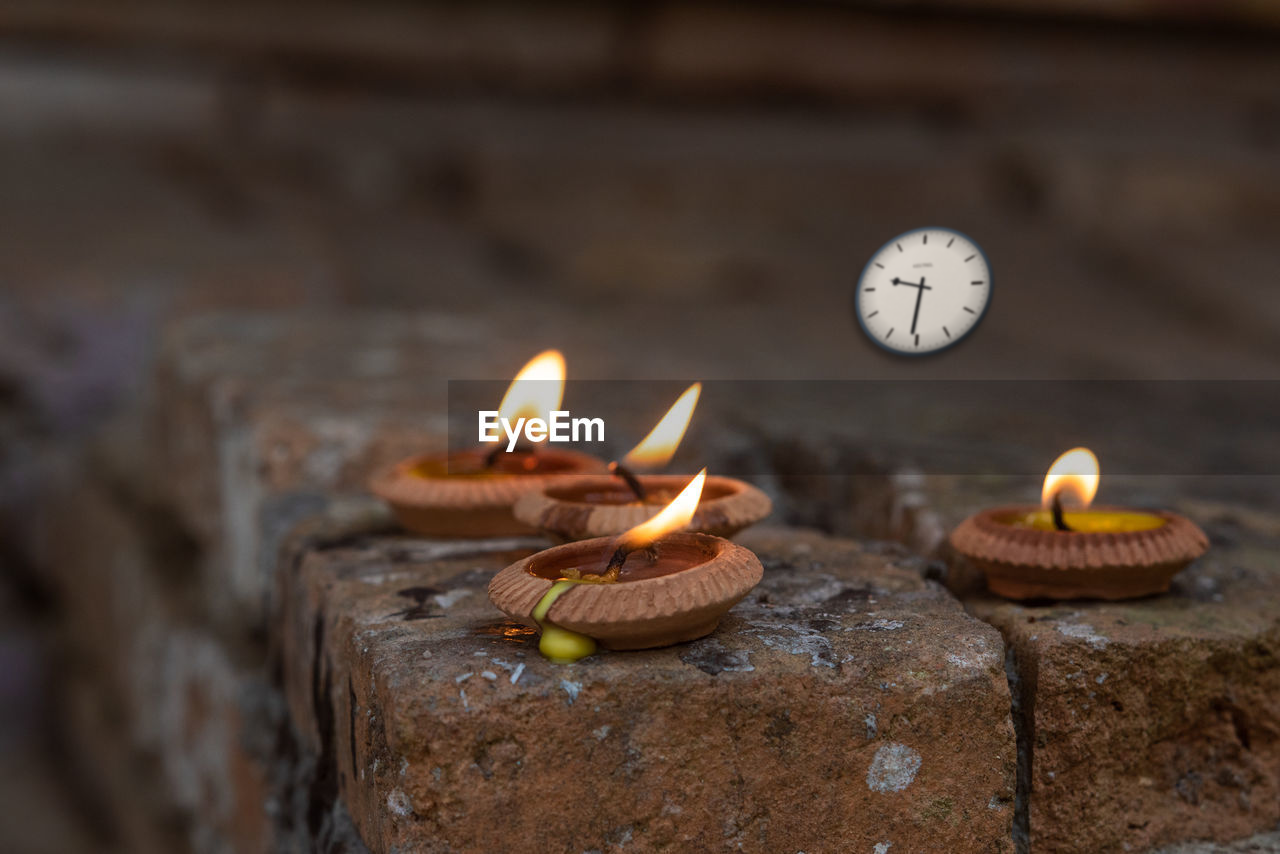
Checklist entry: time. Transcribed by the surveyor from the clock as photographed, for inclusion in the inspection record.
9:31
